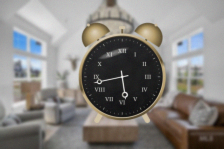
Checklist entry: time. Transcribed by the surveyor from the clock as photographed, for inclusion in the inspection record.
5:43
